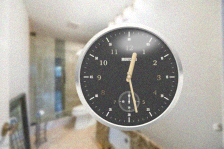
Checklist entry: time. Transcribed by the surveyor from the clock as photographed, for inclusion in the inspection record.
12:28
